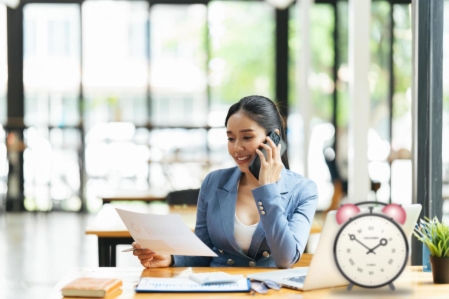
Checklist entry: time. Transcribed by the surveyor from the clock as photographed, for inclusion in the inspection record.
1:51
